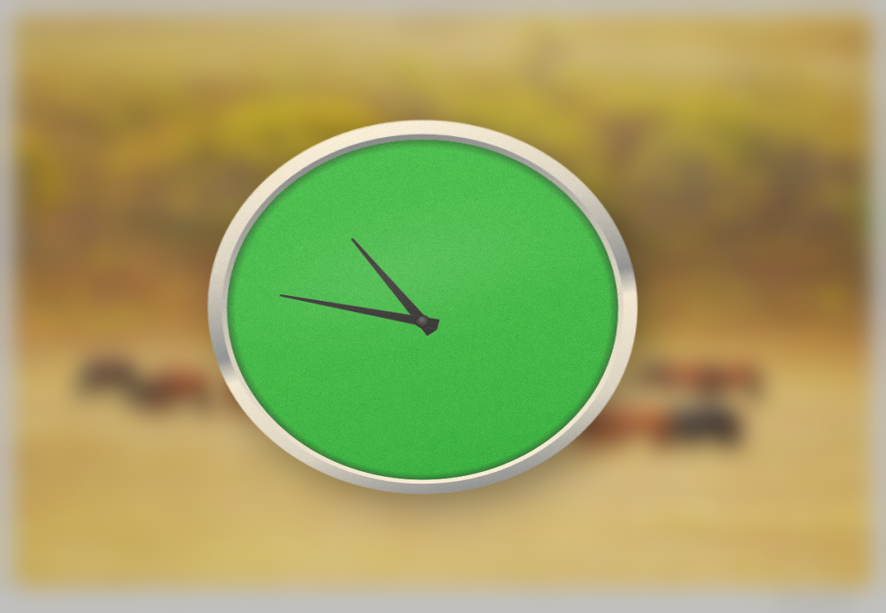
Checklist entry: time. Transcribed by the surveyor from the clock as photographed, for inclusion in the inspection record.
10:47
